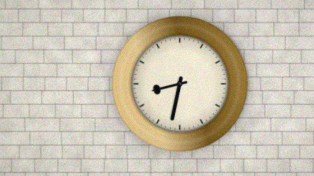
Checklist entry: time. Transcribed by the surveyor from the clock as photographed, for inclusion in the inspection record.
8:32
